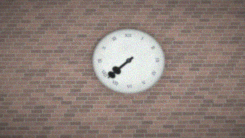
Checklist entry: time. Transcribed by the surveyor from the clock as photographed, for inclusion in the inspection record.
7:38
